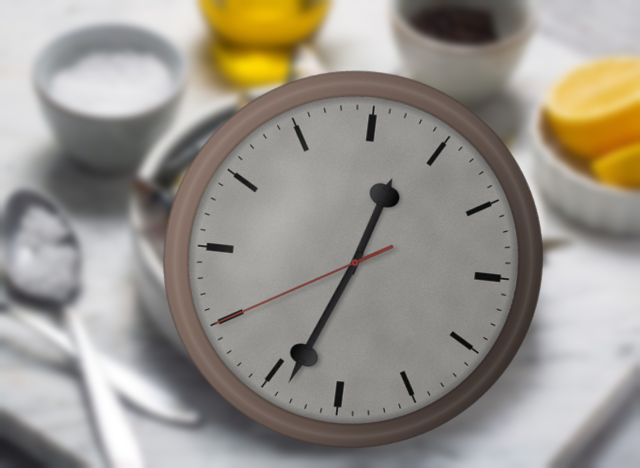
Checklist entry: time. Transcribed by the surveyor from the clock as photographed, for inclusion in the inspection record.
12:33:40
